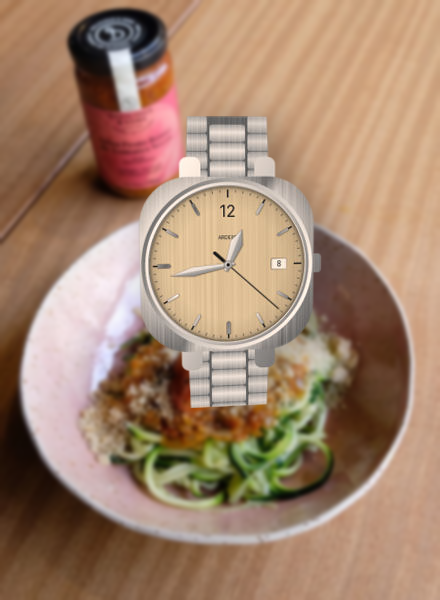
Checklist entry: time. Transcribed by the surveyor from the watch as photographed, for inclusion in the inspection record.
12:43:22
